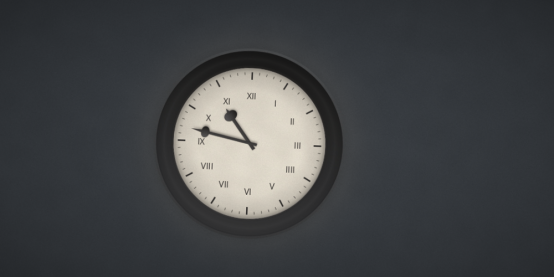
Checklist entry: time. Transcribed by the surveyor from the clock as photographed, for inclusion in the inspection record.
10:47
